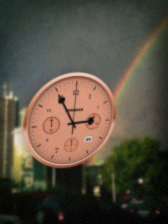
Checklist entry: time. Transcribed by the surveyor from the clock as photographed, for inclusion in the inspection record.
2:55
